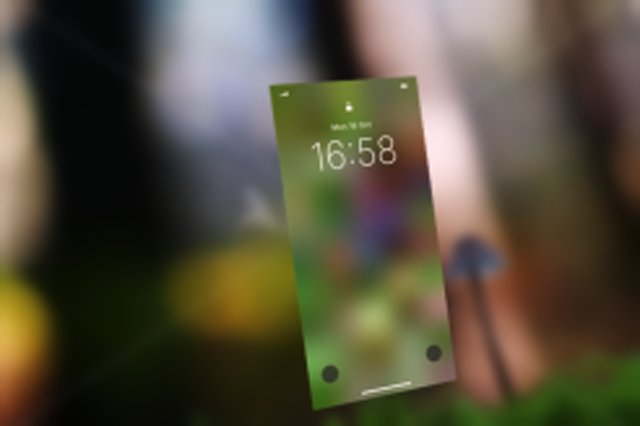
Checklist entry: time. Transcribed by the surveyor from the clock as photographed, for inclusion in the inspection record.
16:58
